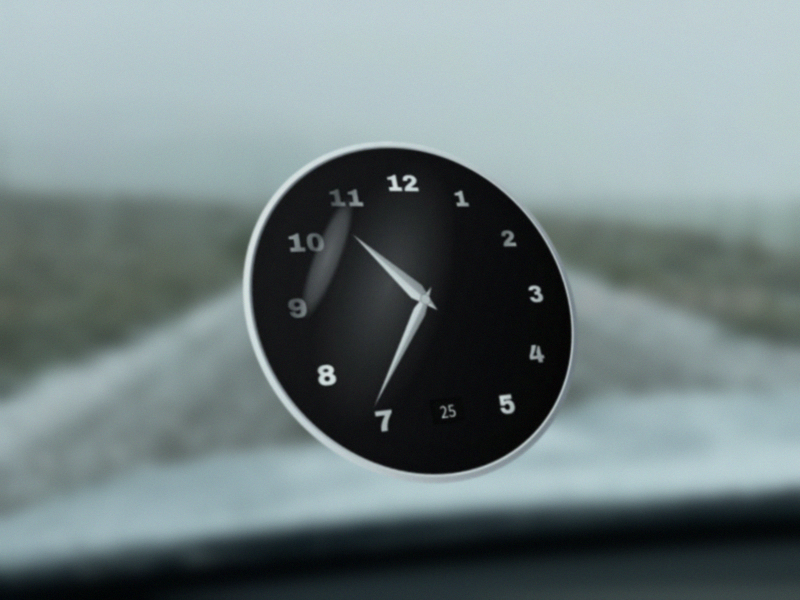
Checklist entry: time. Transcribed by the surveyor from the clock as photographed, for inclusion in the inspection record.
10:36
